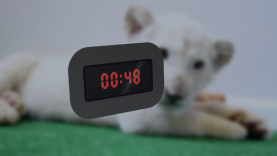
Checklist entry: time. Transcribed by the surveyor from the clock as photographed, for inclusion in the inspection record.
0:48
